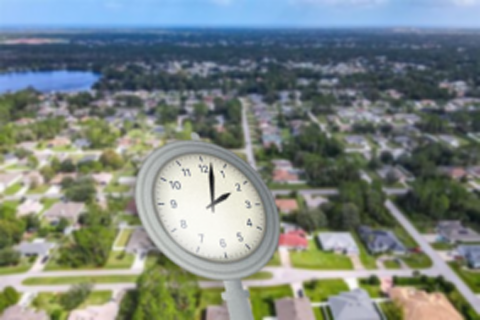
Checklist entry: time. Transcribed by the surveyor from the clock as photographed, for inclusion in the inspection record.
2:02
